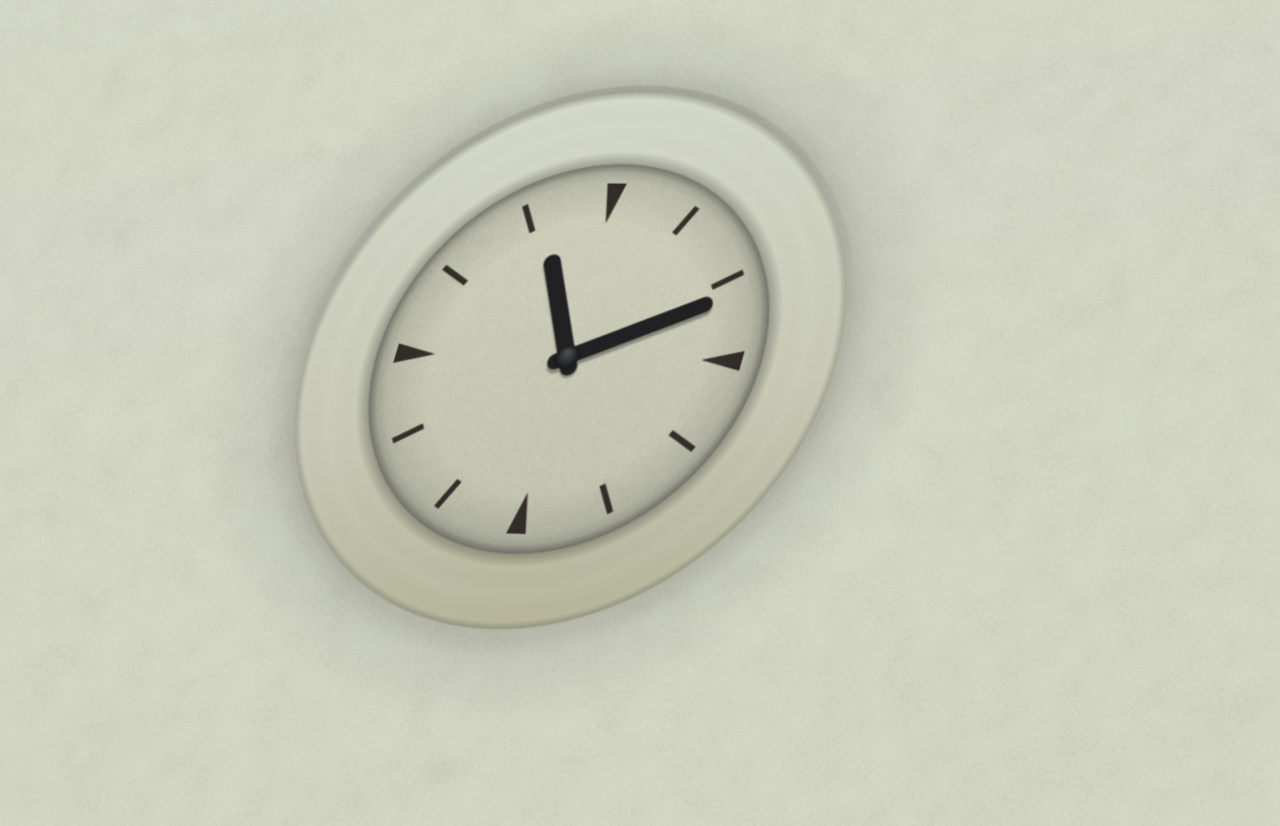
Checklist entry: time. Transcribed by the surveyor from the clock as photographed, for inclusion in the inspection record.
11:11
